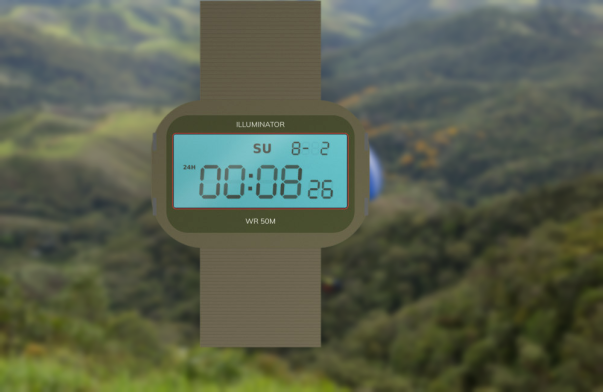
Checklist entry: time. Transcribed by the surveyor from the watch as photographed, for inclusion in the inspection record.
0:08:26
